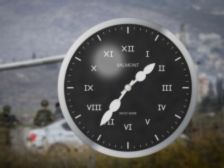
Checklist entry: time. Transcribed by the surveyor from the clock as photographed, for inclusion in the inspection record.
1:36
